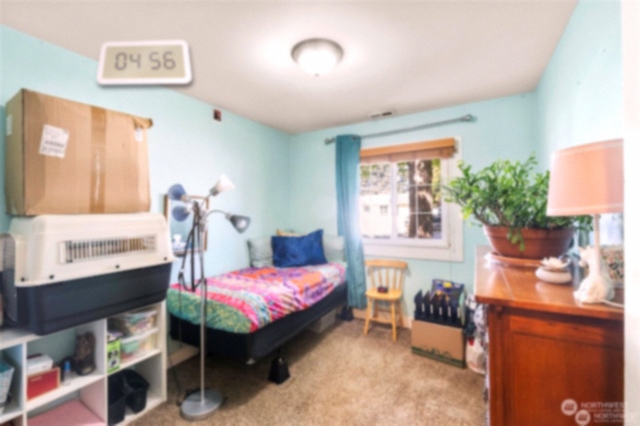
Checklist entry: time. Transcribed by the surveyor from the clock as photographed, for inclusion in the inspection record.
4:56
